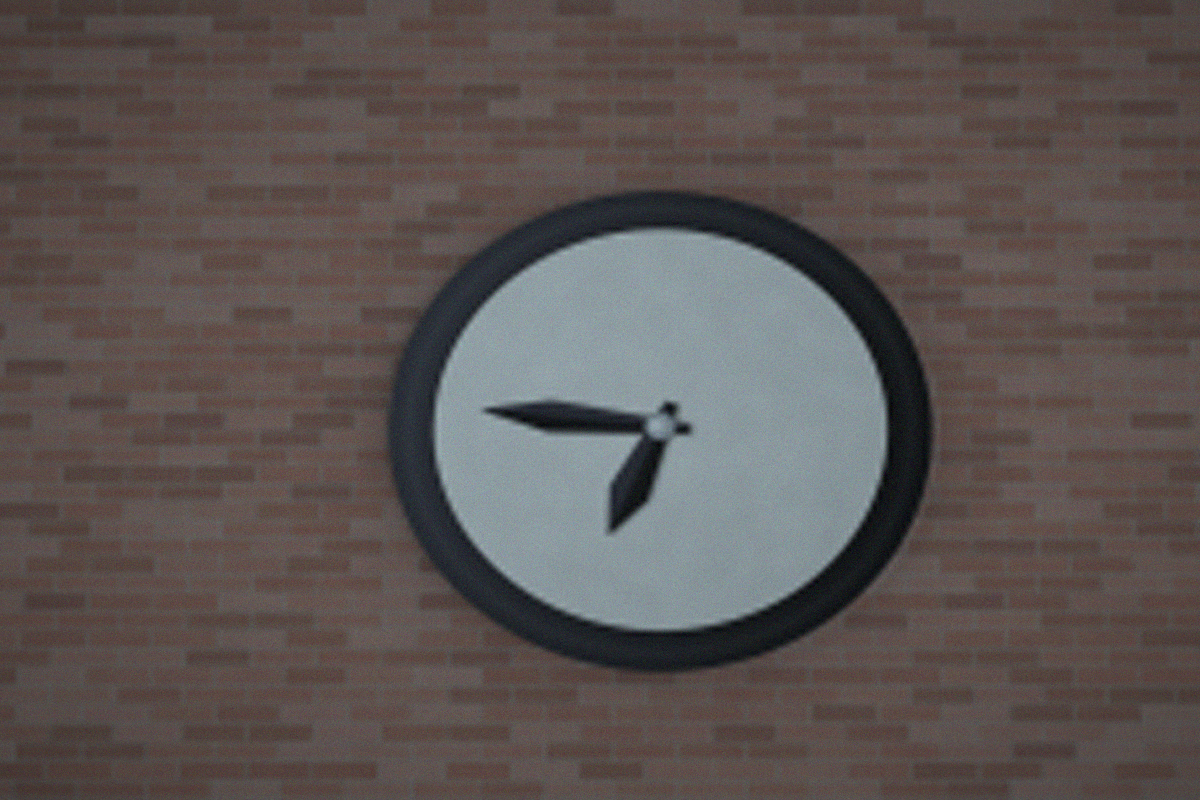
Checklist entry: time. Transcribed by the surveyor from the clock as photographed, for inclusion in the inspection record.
6:46
